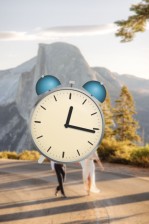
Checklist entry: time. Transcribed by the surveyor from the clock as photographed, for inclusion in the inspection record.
12:16
